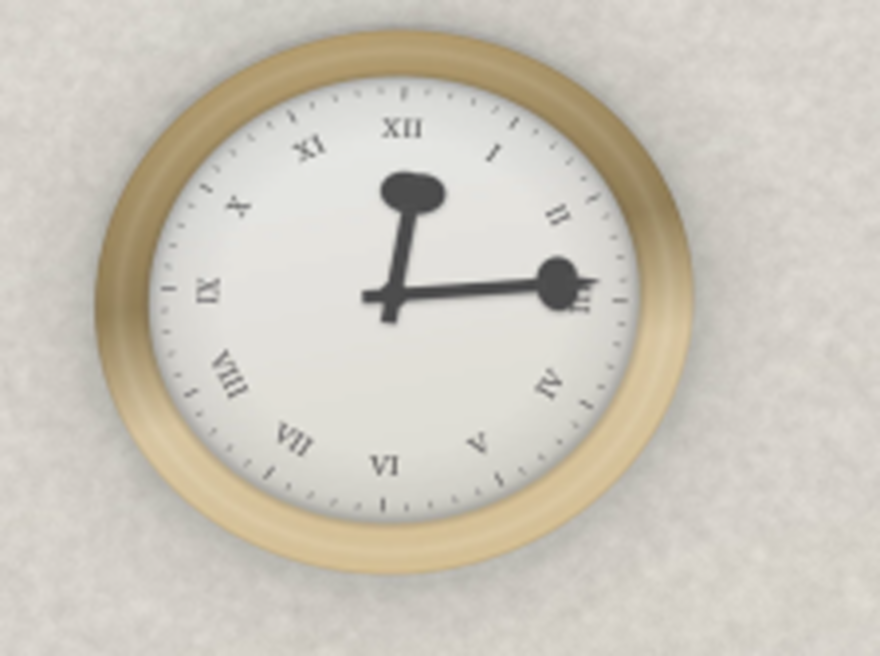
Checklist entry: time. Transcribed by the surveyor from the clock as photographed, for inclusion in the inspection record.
12:14
